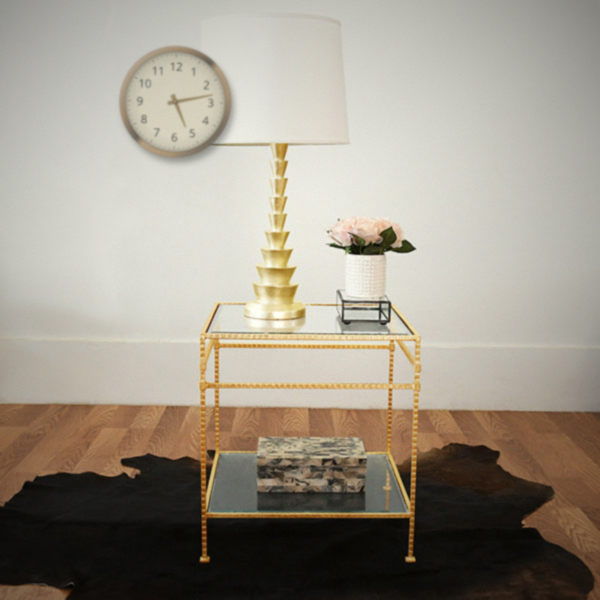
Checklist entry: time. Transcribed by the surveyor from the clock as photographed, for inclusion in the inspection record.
5:13
